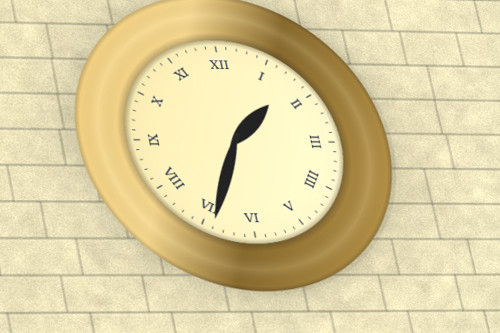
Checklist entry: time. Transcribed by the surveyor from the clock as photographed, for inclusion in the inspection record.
1:34
